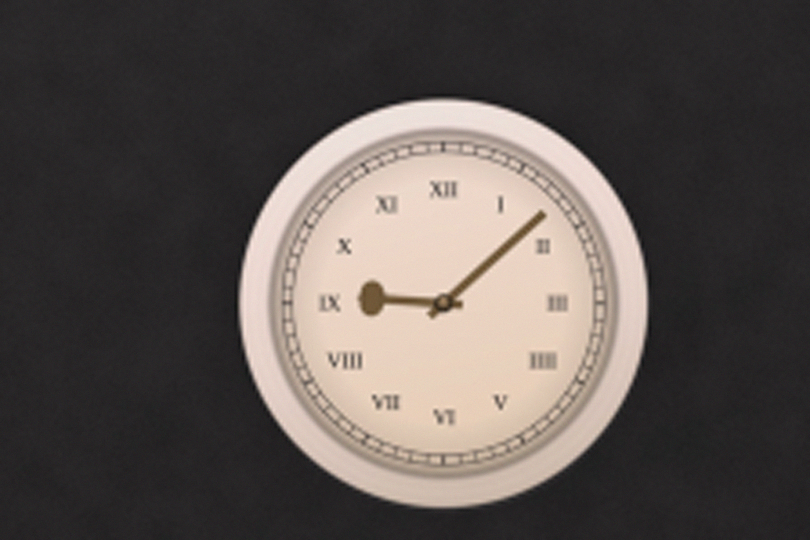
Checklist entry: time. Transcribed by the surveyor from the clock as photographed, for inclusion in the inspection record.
9:08
